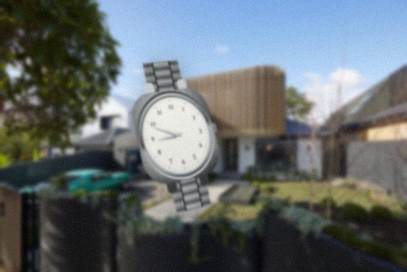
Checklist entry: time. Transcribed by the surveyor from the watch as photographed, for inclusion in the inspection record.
8:49
